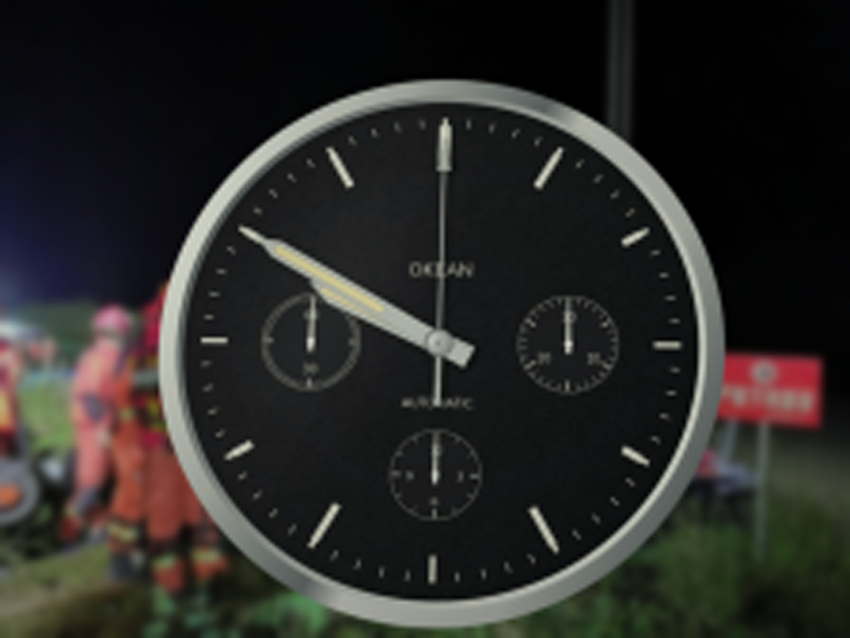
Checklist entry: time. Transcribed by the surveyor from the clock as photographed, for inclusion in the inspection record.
9:50
